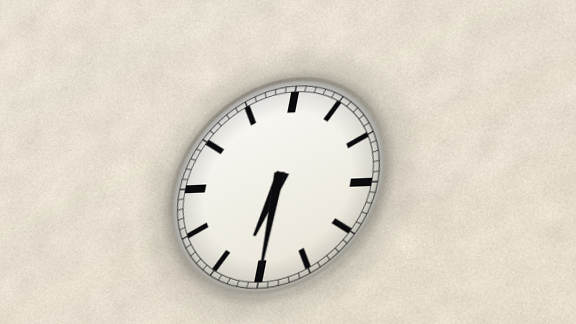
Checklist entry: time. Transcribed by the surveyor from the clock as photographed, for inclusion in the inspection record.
6:30
